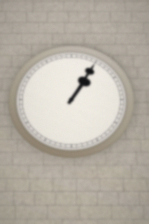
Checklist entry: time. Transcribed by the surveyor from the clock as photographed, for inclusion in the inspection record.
1:05
